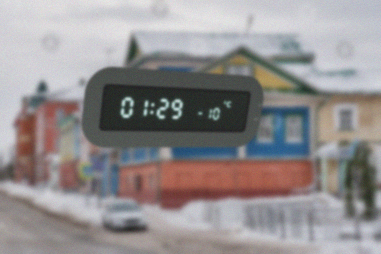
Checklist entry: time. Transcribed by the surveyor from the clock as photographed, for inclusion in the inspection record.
1:29
